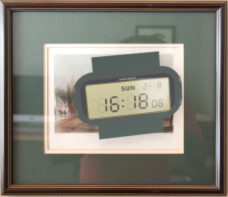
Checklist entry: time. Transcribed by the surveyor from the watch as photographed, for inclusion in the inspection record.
16:18
